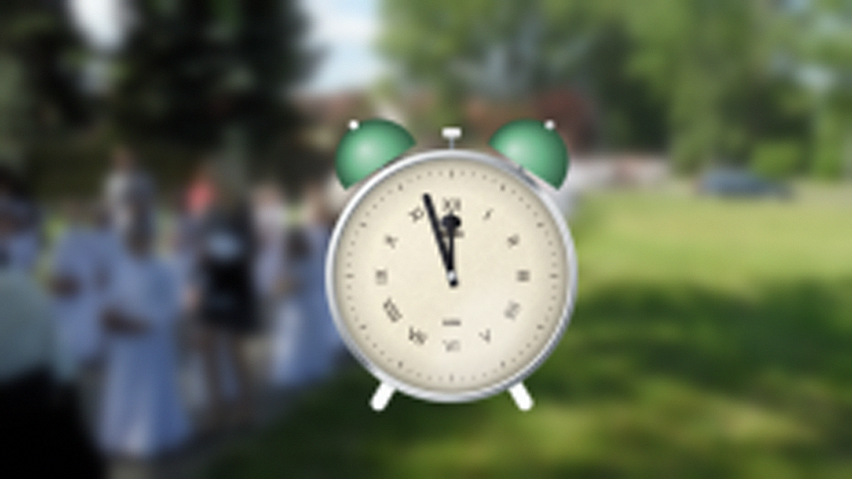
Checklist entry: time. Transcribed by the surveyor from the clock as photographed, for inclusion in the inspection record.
11:57
